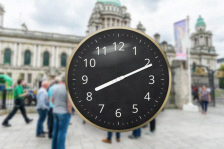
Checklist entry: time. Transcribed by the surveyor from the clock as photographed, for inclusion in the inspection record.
8:11
